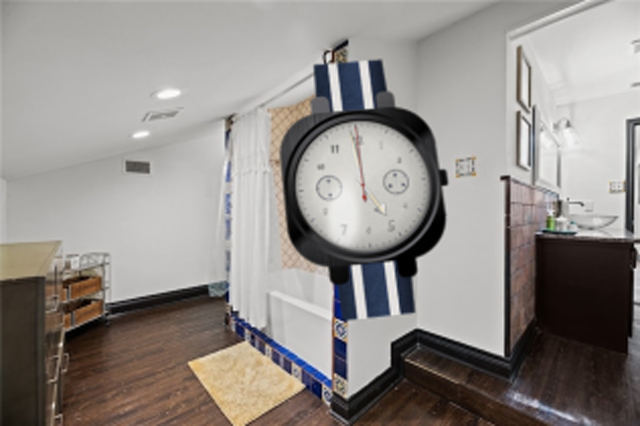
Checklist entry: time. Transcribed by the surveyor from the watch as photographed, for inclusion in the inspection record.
4:59
